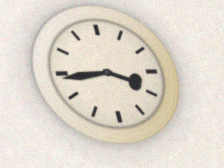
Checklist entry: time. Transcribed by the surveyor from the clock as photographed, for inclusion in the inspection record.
3:44
